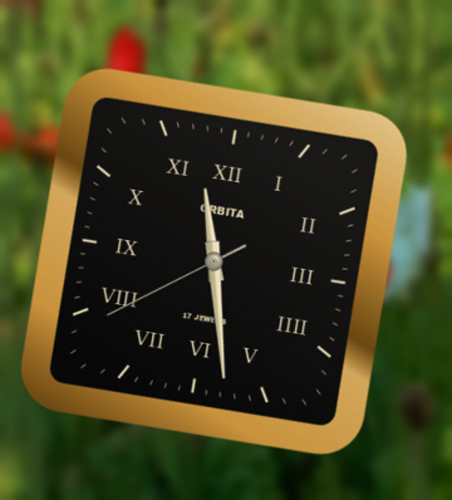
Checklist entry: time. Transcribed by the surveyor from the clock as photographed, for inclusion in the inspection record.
11:27:39
